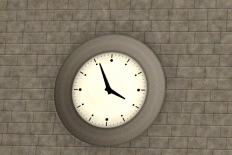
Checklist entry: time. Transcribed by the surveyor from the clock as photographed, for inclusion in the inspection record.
3:56
